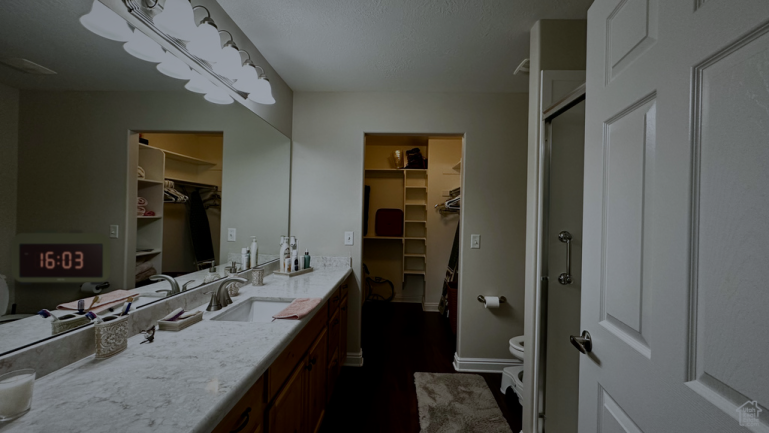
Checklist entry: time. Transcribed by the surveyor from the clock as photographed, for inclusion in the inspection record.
16:03
